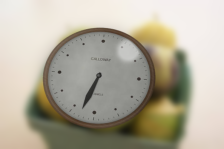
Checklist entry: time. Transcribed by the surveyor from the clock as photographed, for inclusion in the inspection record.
6:33
